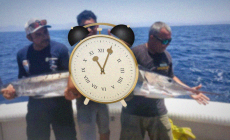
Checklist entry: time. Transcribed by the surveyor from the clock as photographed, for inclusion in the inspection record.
11:04
